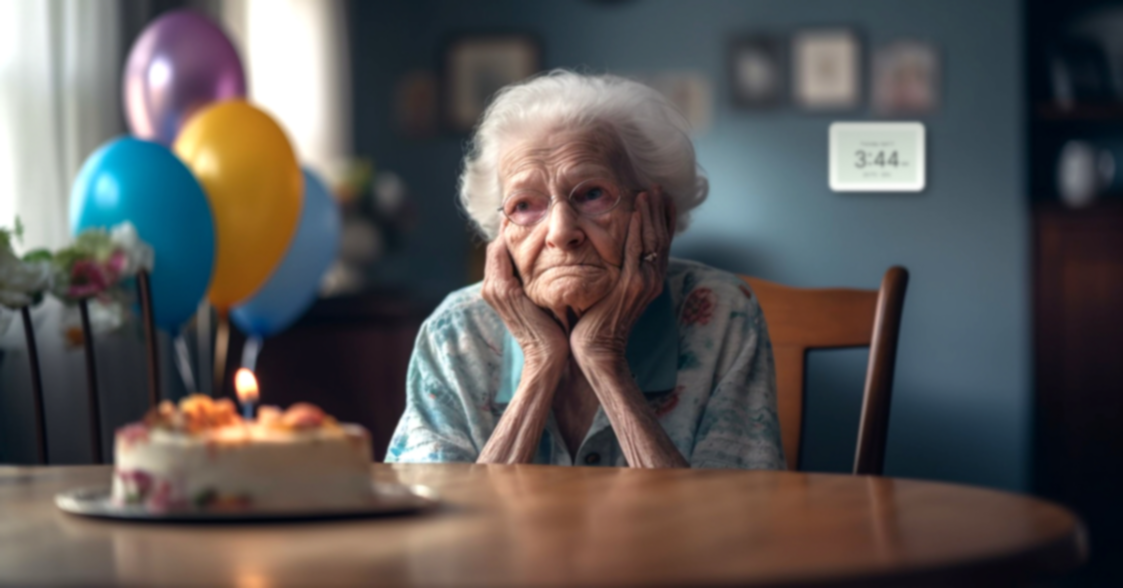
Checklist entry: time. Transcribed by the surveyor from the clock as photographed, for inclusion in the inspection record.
3:44
